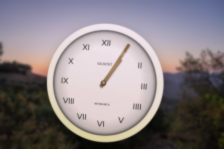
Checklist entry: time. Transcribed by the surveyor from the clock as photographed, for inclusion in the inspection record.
1:05
